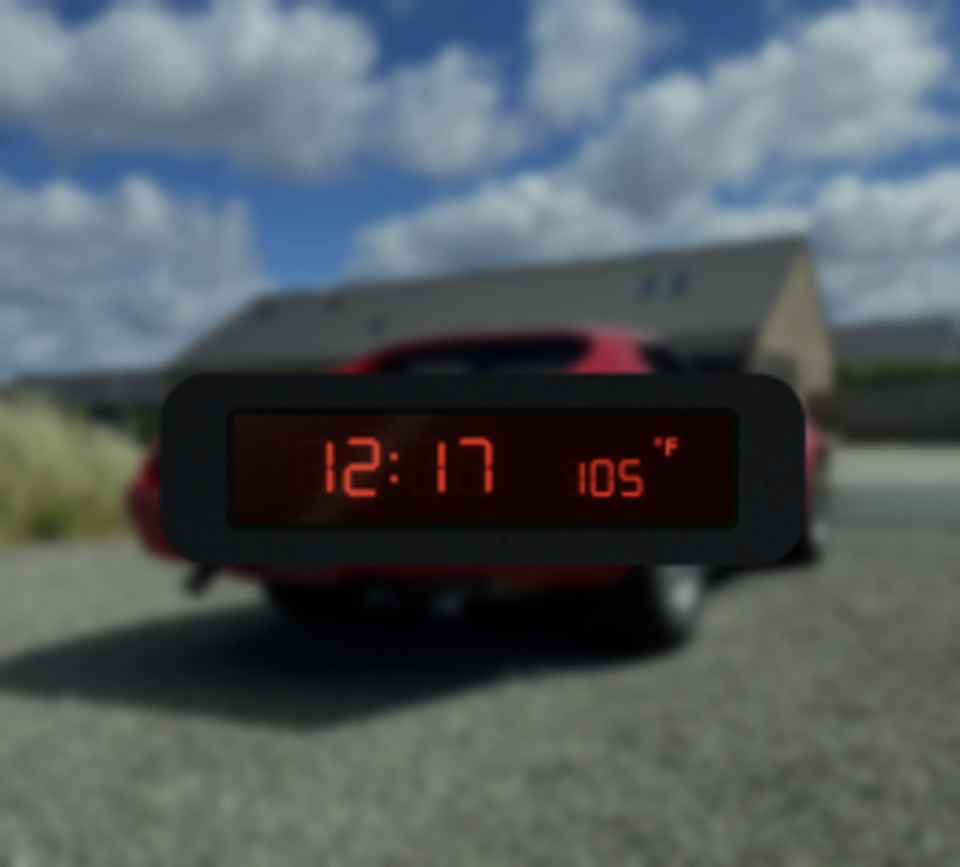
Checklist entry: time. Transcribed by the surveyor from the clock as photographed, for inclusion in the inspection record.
12:17
